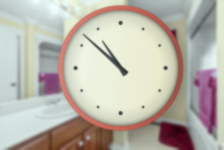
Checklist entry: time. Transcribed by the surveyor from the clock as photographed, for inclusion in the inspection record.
10:52
